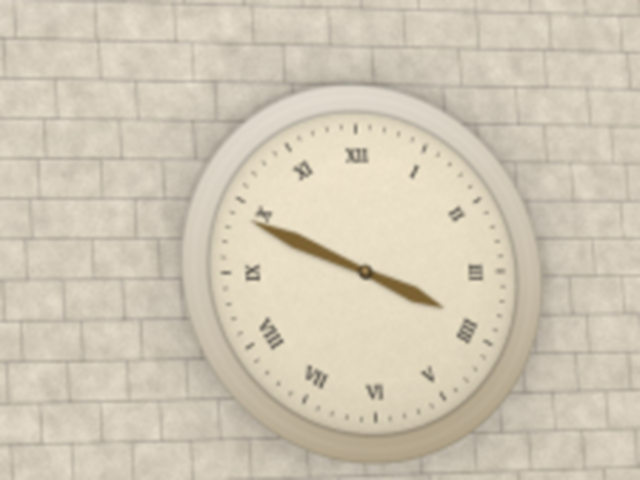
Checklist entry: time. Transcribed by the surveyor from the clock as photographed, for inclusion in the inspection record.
3:49
